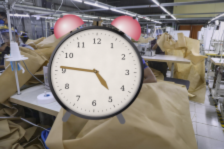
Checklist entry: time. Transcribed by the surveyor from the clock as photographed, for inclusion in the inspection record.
4:46
